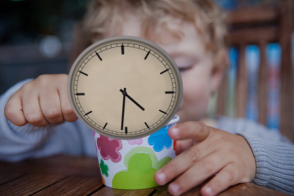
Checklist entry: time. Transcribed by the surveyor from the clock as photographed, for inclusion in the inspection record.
4:31
